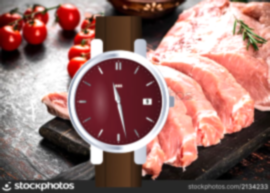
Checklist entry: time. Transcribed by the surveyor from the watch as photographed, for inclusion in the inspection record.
11:28
